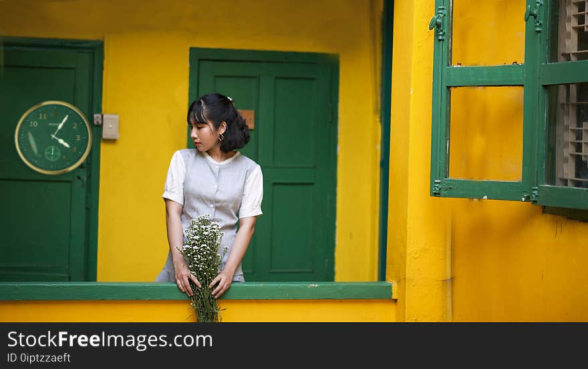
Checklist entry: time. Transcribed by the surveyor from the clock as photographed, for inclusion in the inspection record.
4:05
